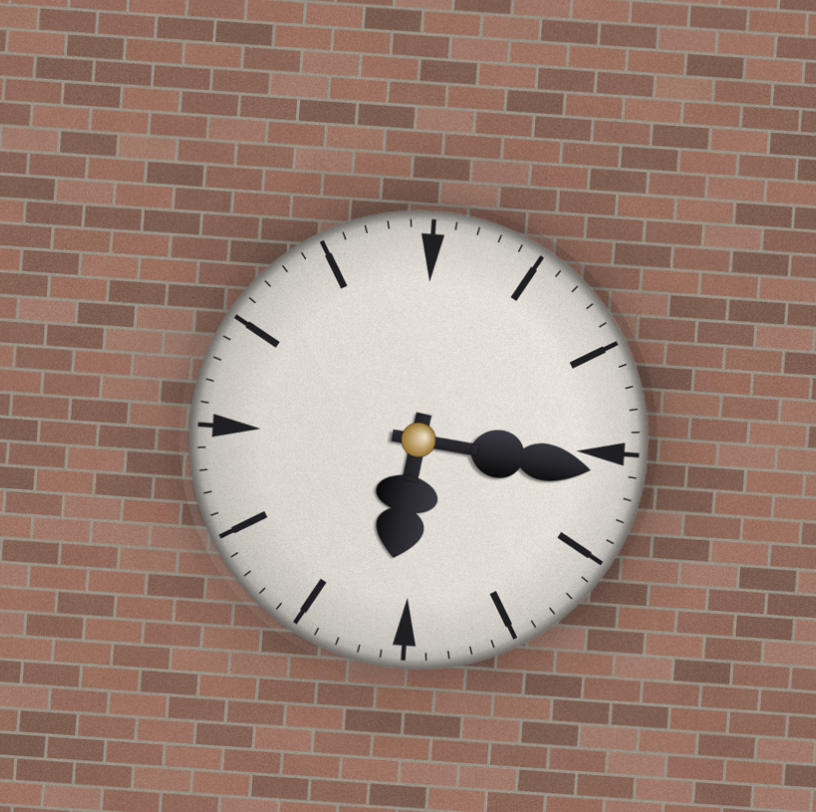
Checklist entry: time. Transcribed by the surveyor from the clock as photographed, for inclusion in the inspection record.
6:16
